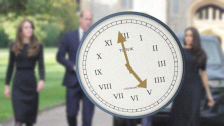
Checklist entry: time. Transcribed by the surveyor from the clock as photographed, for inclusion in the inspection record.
4:59
